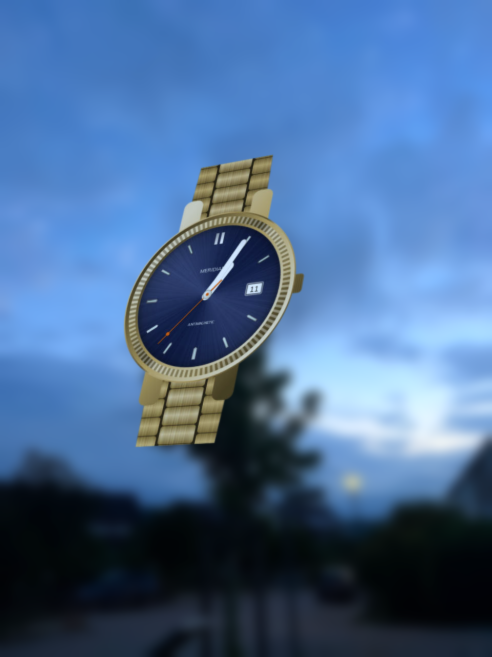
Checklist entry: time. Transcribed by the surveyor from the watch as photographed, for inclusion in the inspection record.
1:04:37
